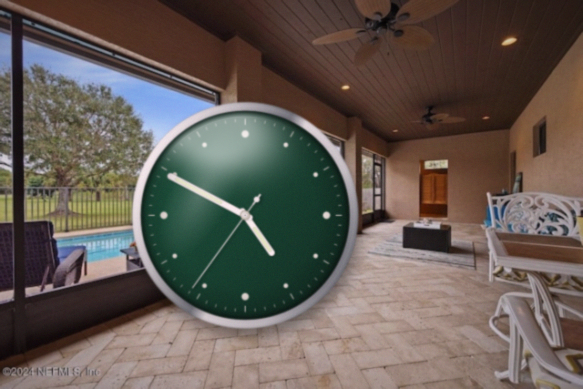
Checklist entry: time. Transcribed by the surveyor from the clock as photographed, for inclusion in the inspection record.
4:49:36
